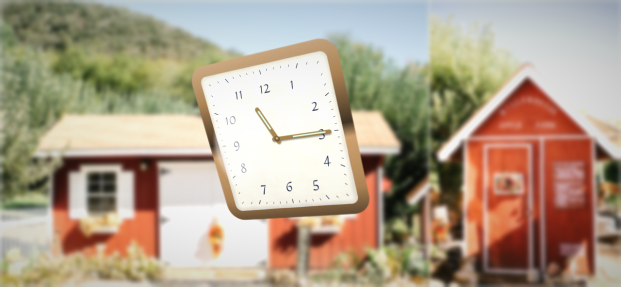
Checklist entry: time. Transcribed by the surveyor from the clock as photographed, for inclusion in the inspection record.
11:15
